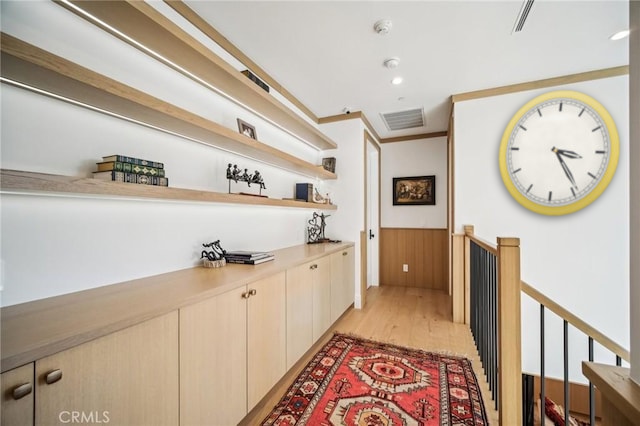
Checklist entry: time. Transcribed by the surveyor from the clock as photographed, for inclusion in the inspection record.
3:24
